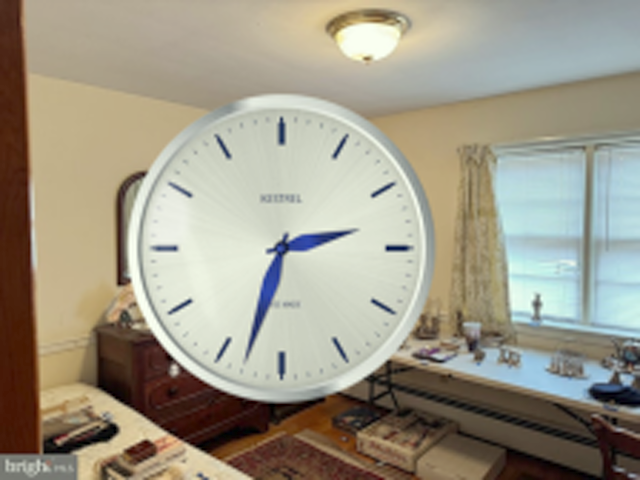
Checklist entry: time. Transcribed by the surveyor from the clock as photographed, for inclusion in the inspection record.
2:33
